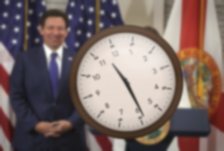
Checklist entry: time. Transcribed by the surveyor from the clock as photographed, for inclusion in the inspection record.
11:29
